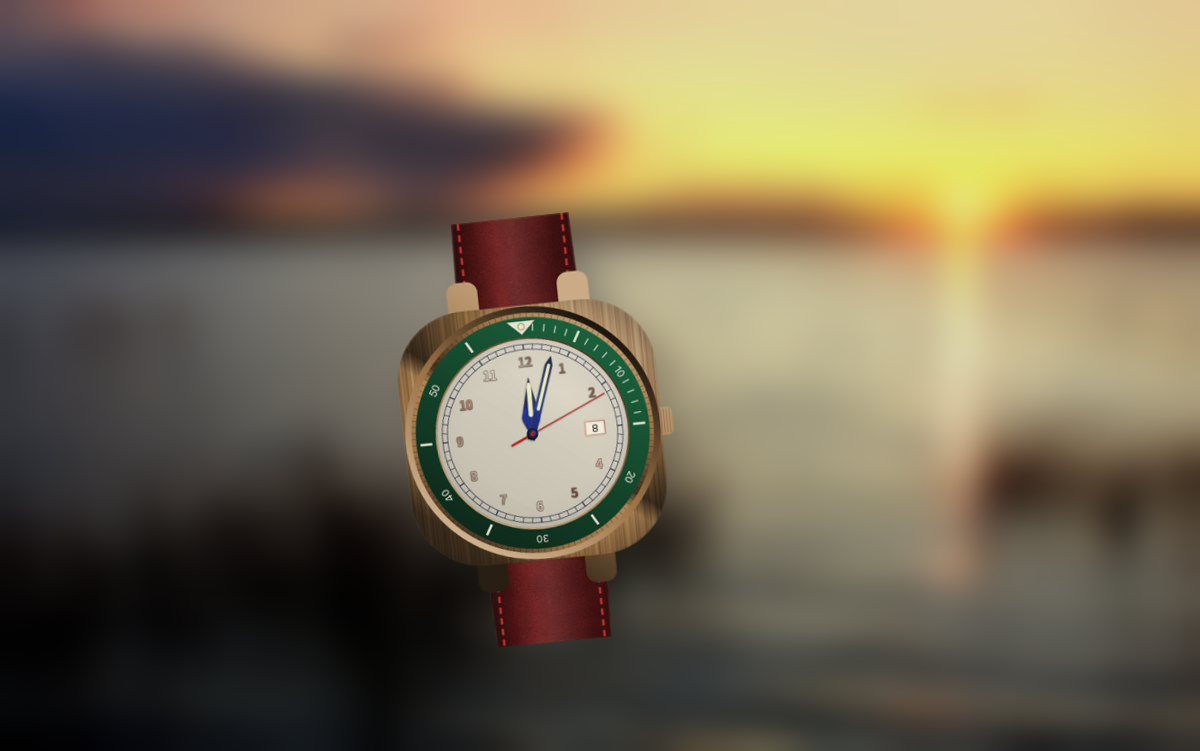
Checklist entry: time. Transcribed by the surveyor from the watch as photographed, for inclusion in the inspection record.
12:03:11
